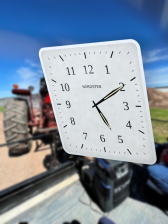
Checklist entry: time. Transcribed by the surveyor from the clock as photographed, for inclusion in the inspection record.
5:10
